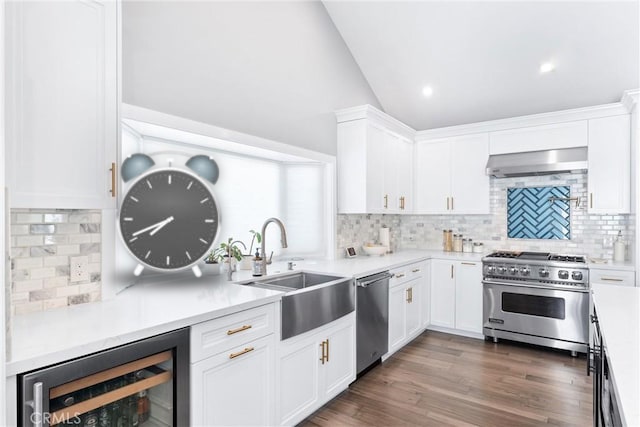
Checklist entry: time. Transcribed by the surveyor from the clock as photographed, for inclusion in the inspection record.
7:41
